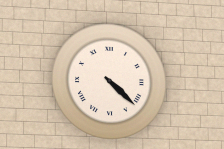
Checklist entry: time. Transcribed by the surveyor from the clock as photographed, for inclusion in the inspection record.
4:22
